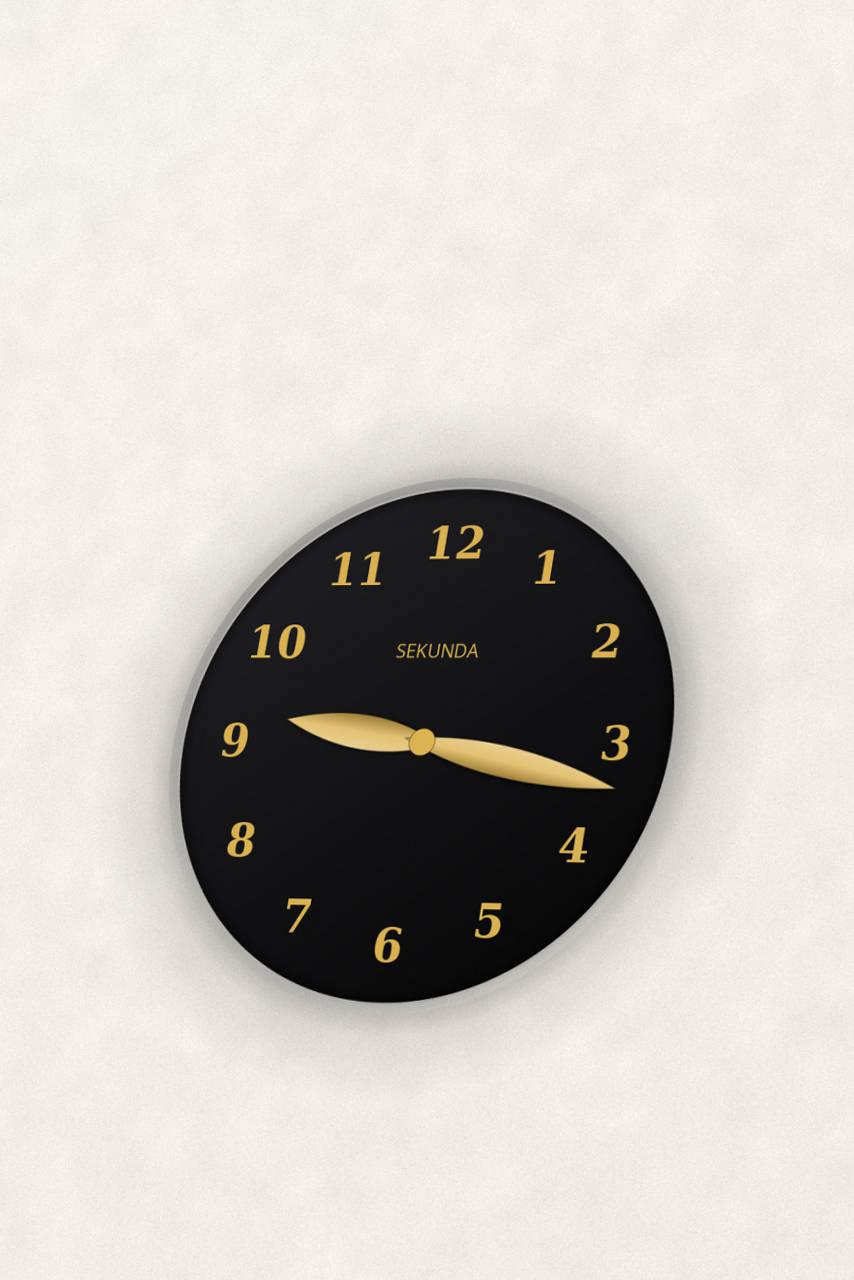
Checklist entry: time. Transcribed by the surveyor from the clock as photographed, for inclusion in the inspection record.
9:17
